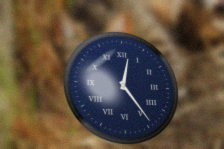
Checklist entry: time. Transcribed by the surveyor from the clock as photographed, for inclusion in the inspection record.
12:24
